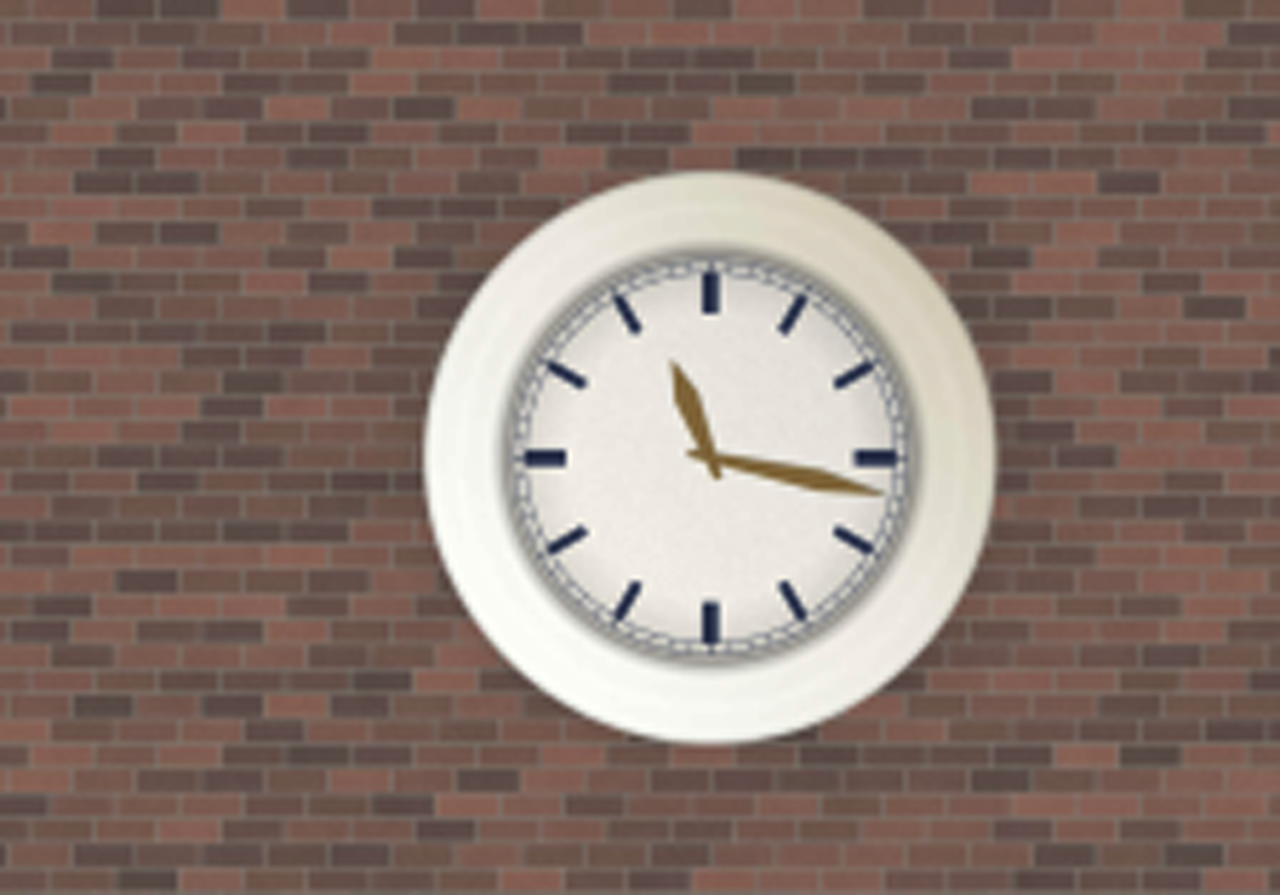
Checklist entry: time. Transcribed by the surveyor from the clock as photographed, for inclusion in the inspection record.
11:17
